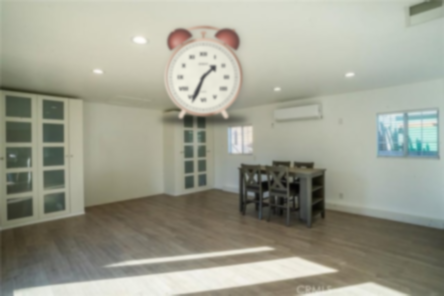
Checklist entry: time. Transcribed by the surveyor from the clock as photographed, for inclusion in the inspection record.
1:34
